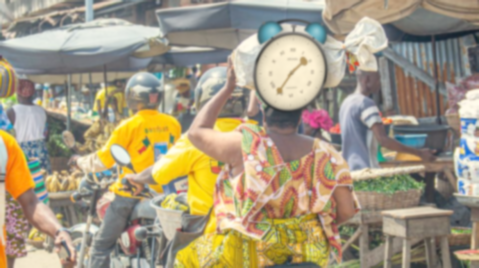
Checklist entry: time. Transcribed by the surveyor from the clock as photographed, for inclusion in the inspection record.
1:36
